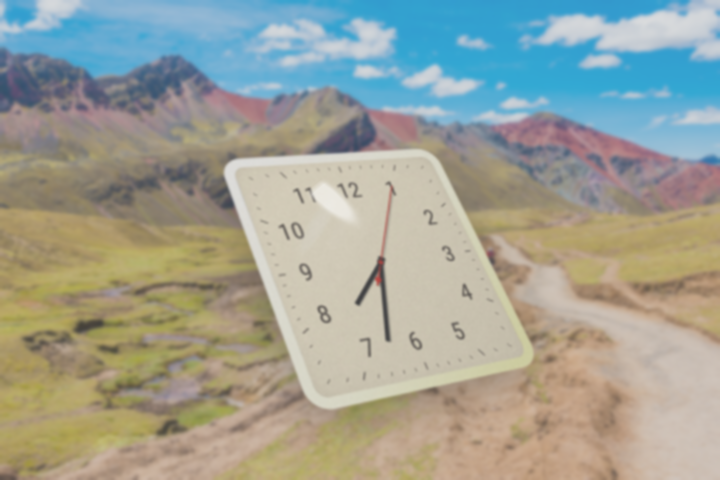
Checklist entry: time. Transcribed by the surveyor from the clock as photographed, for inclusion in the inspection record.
7:33:05
